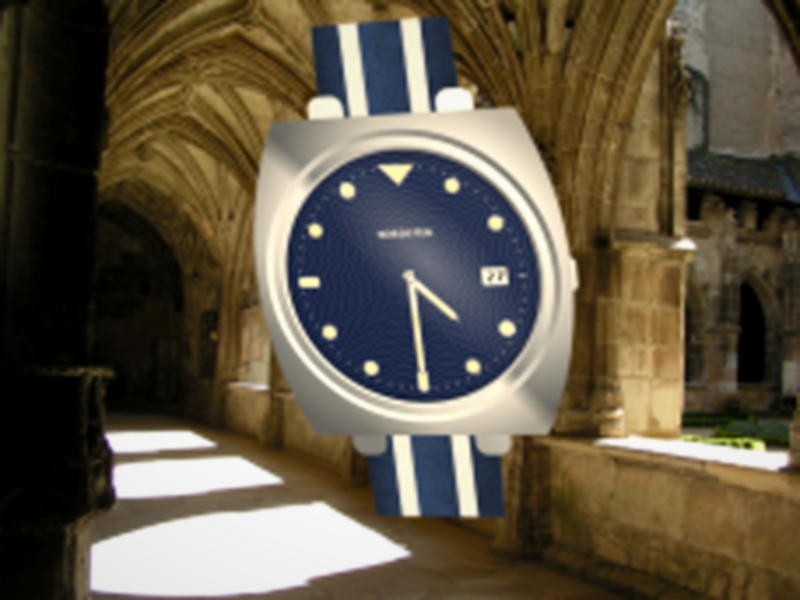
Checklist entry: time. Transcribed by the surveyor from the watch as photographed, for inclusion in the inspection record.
4:30
